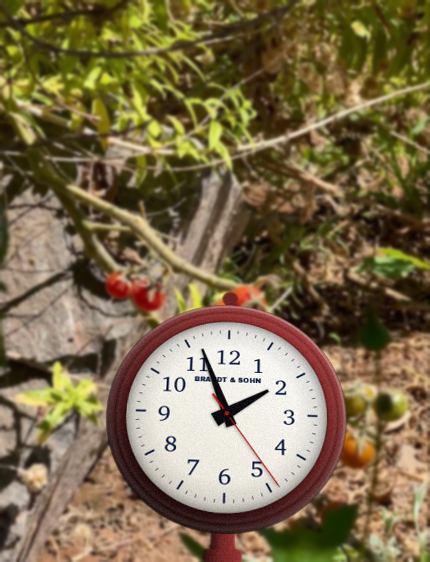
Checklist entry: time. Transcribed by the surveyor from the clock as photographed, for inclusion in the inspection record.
1:56:24
